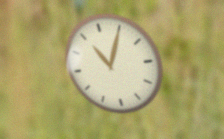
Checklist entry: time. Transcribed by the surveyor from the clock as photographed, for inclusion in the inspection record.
11:05
